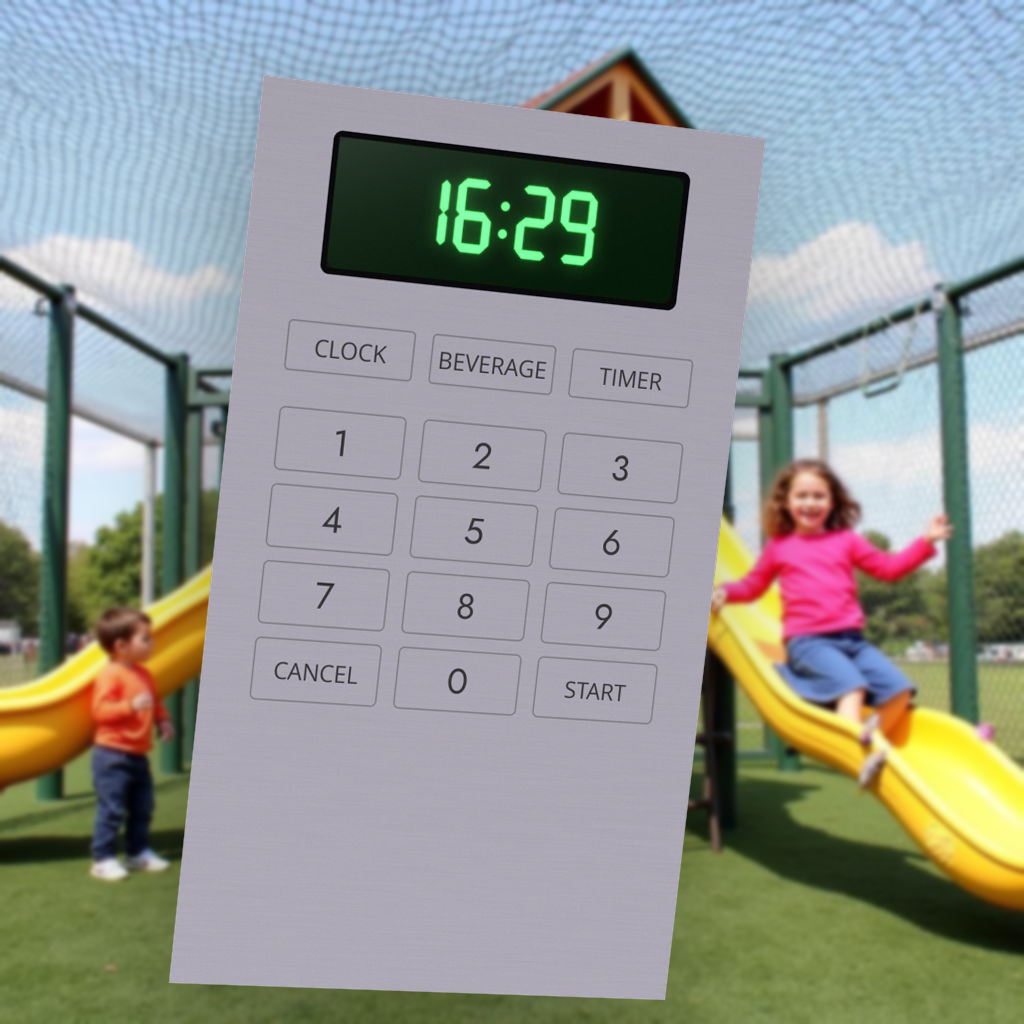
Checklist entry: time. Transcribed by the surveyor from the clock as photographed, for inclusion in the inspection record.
16:29
